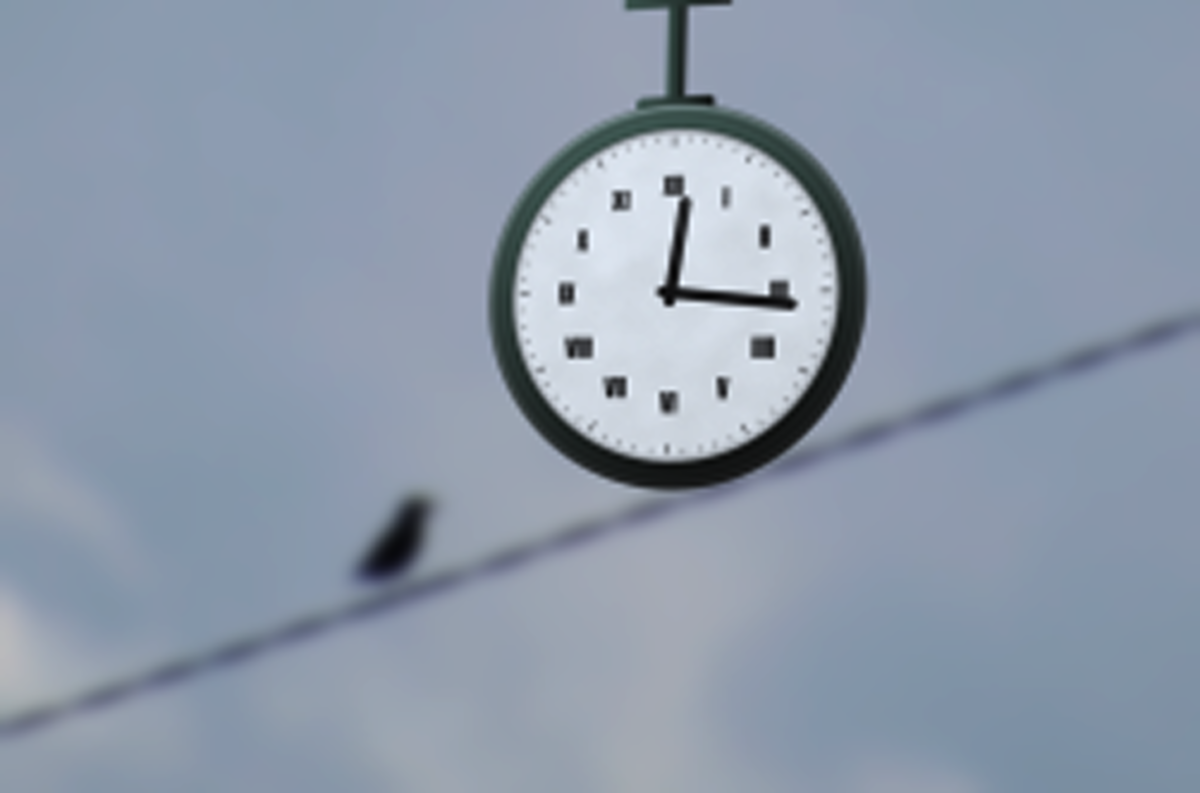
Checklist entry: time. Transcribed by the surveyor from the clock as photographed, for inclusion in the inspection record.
12:16
